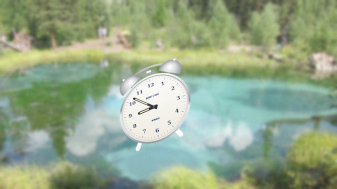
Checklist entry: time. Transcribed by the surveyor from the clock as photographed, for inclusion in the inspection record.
8:52
